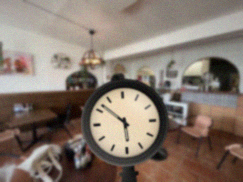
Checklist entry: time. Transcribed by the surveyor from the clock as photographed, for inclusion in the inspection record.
5:52
